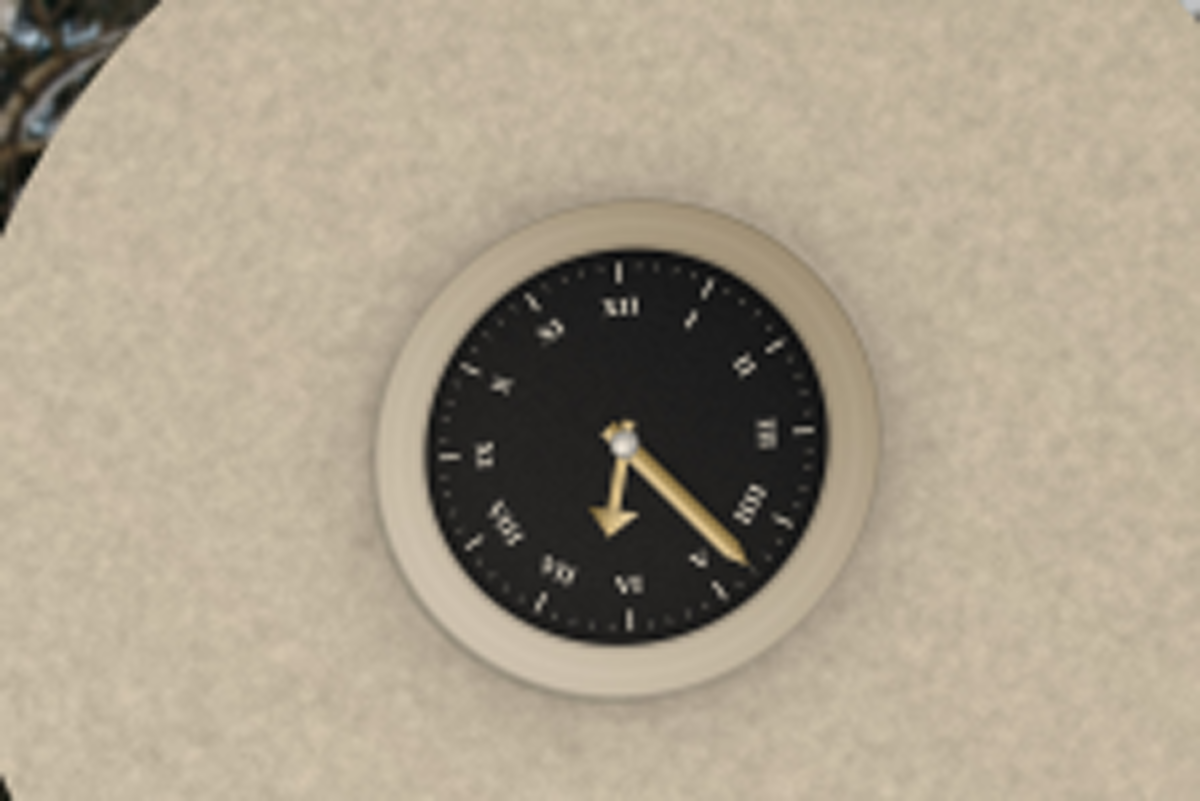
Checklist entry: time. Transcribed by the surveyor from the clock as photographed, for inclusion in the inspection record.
6:23
